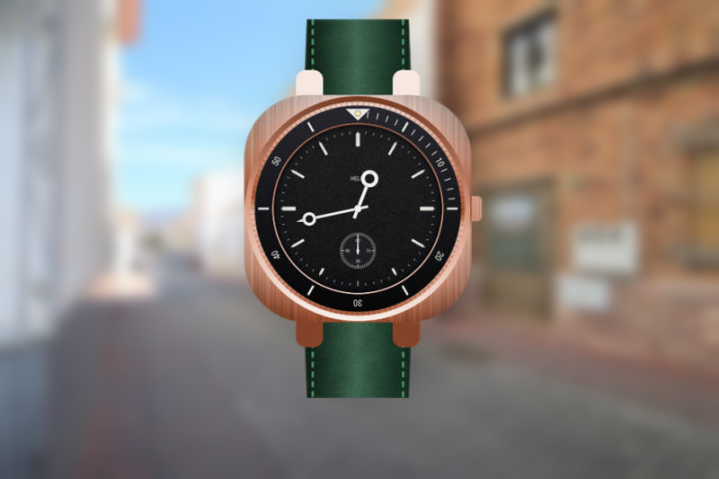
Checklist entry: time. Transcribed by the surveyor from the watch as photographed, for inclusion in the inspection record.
12:43
